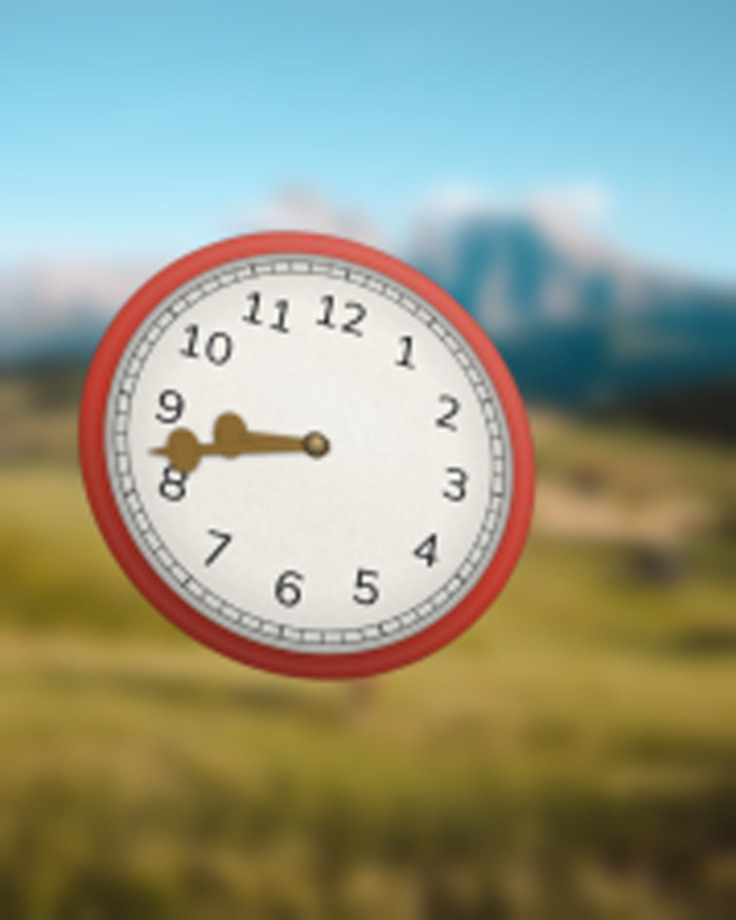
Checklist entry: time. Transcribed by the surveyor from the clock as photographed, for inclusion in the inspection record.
8:42
